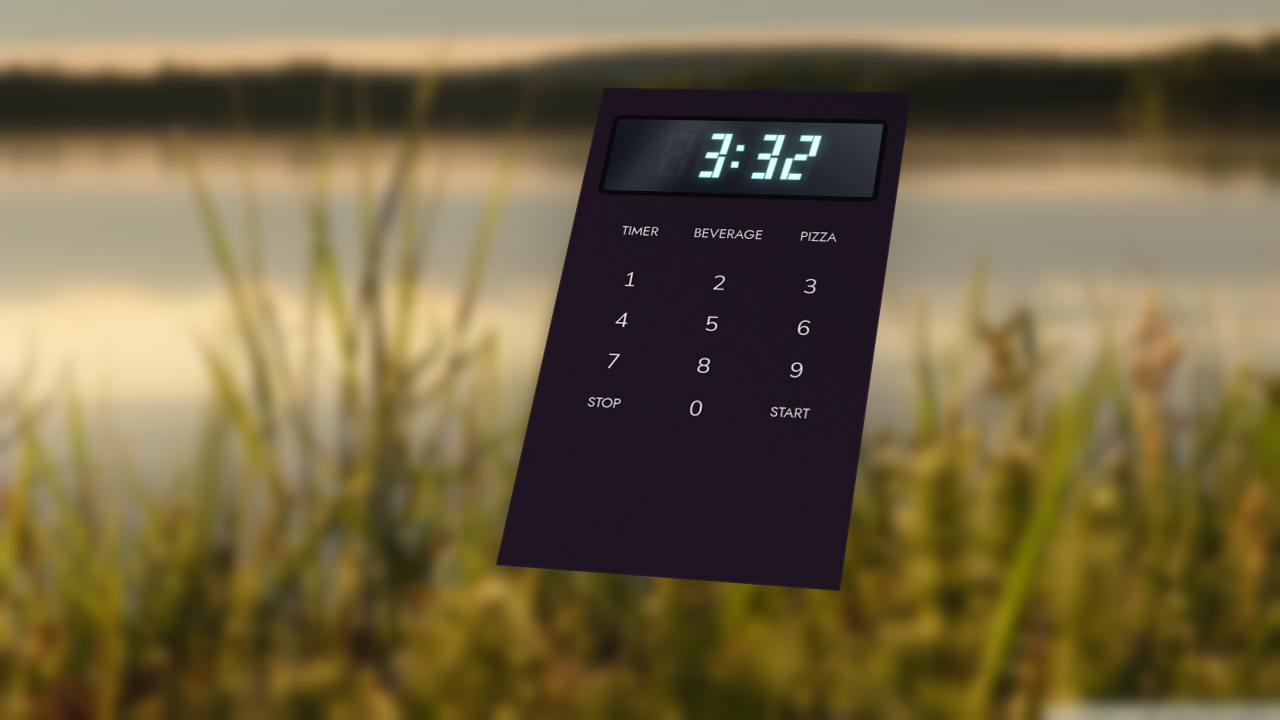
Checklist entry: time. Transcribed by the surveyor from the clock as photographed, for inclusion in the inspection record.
3:32
